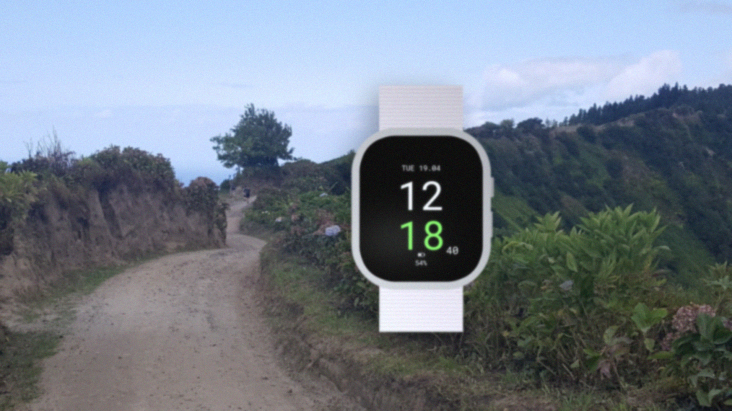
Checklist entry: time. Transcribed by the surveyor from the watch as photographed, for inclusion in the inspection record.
12:18:40
